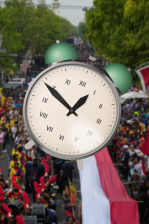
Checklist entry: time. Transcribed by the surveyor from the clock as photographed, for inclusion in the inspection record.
12:49
